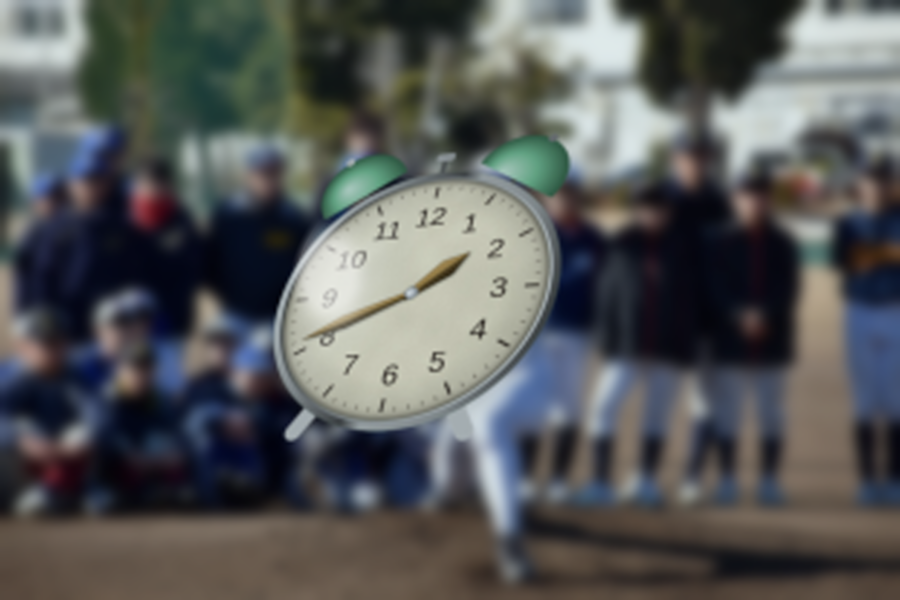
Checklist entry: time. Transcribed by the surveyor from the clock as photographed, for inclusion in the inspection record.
1:41
